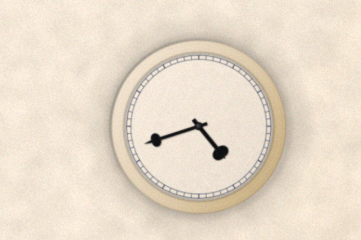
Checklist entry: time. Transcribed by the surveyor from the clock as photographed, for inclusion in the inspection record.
4:42
